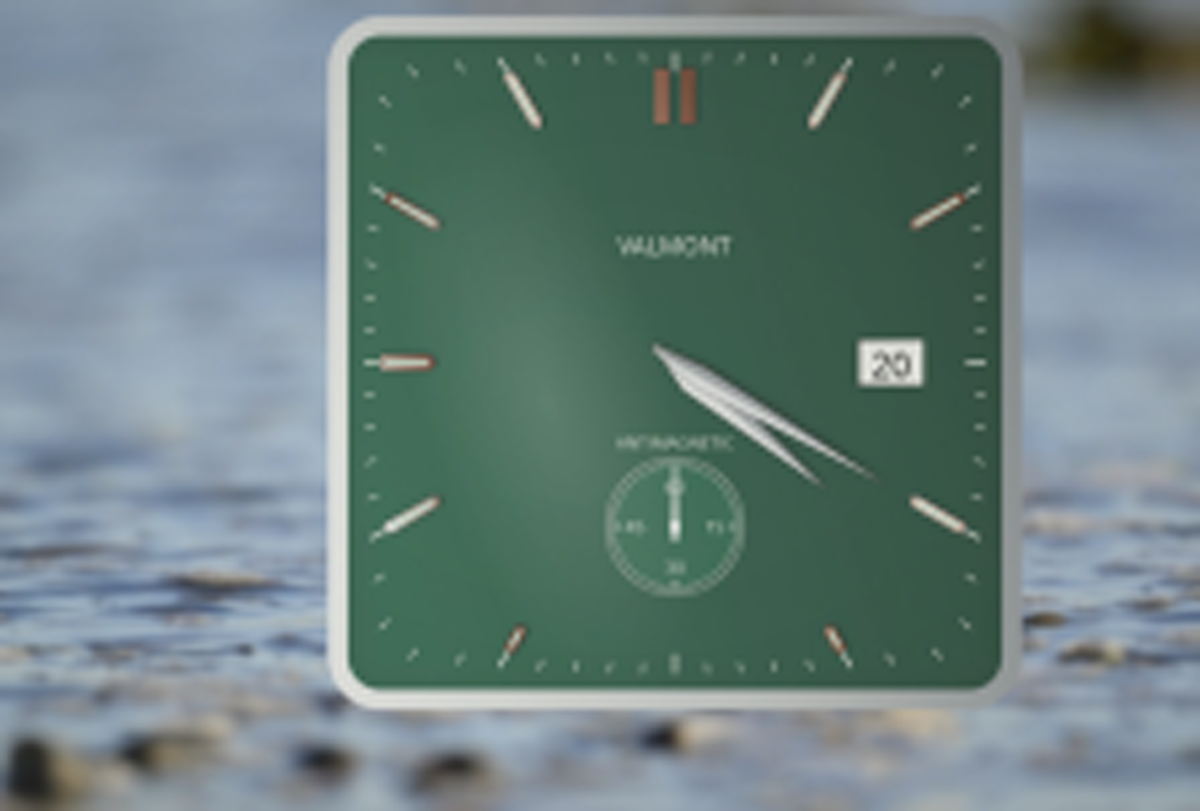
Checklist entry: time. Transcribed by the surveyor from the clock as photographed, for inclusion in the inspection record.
4:20
